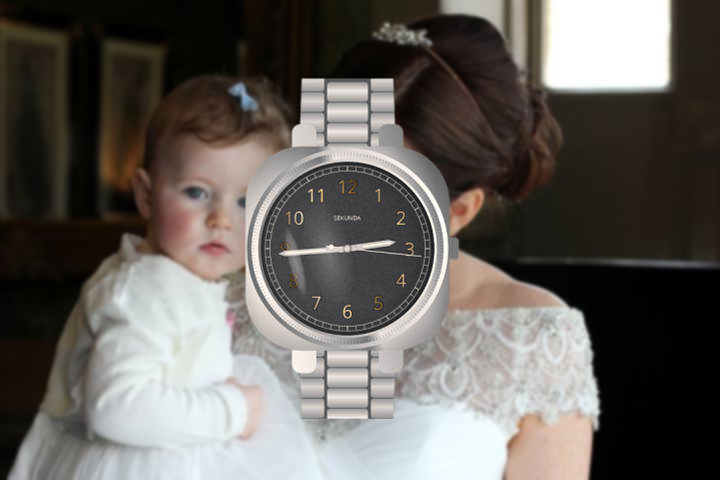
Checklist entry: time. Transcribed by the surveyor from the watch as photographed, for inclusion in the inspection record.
2:44:16
